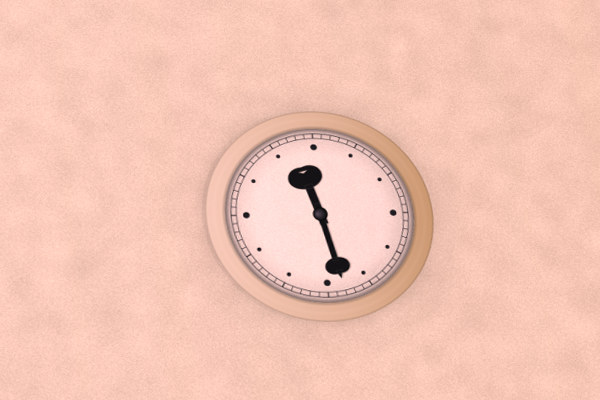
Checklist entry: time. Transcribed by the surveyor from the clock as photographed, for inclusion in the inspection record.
11:28
